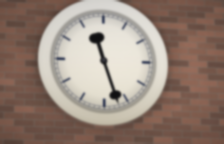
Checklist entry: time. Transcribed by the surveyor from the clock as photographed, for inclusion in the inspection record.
11:27
